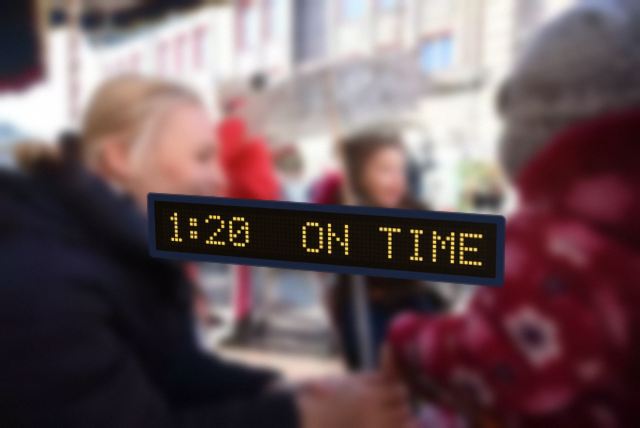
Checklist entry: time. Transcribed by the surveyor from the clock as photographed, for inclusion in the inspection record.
1:20
